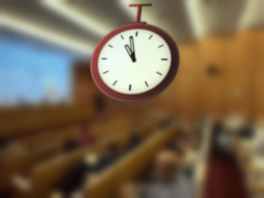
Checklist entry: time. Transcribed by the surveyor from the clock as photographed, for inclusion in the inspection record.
10:58
